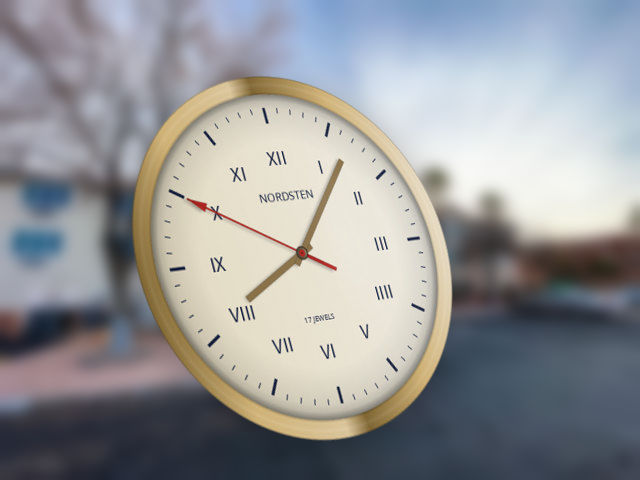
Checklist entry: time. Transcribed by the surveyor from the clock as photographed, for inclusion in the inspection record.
8:06:50
